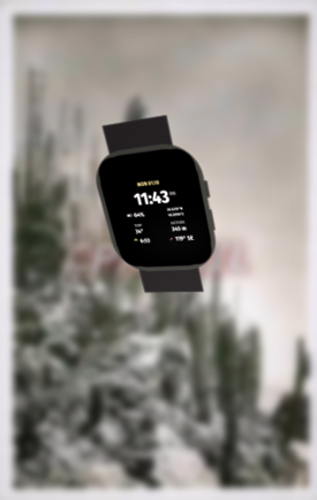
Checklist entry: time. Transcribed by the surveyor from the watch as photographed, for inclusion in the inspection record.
11:43
